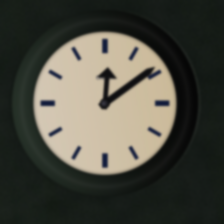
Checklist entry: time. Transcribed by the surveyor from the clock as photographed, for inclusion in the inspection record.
12:09
